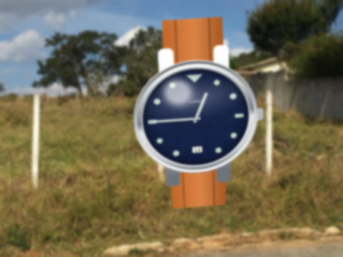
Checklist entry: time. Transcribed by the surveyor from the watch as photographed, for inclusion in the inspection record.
12:45
